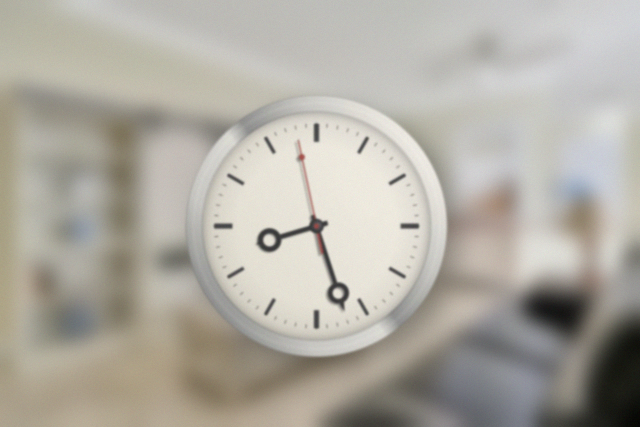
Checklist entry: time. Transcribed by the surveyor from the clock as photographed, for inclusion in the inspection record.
8:26:58
